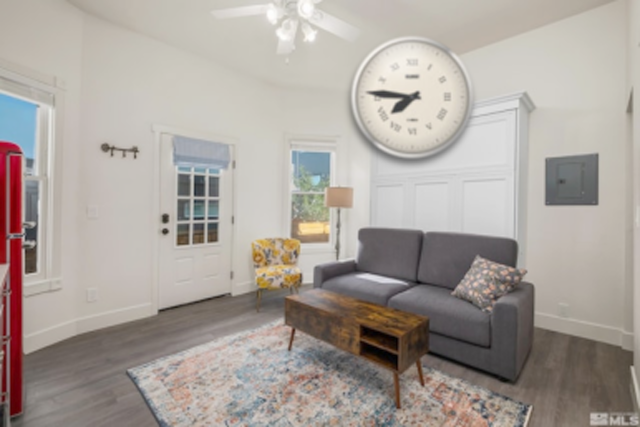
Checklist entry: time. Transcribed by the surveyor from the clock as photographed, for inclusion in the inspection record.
7:46
